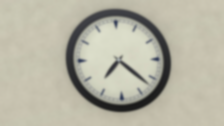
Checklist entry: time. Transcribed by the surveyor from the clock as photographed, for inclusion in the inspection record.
7:22
